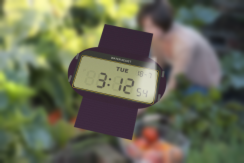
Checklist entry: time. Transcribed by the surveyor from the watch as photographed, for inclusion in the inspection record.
3:12:54
